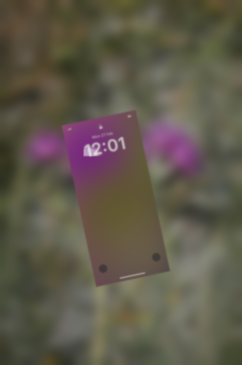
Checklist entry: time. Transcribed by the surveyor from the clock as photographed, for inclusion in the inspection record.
12:01
